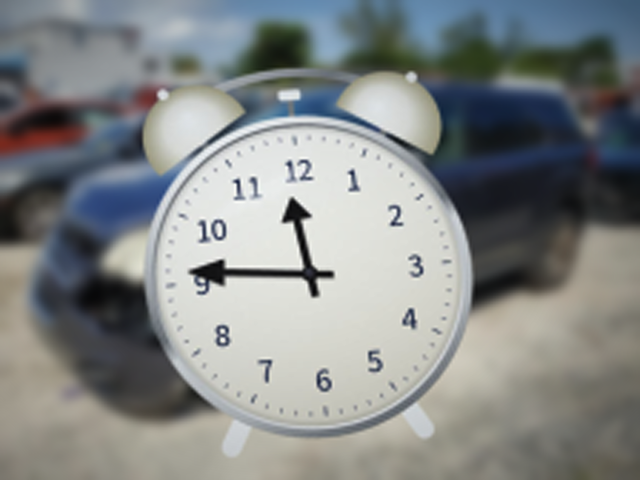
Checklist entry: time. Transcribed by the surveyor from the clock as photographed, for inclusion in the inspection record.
11:46
